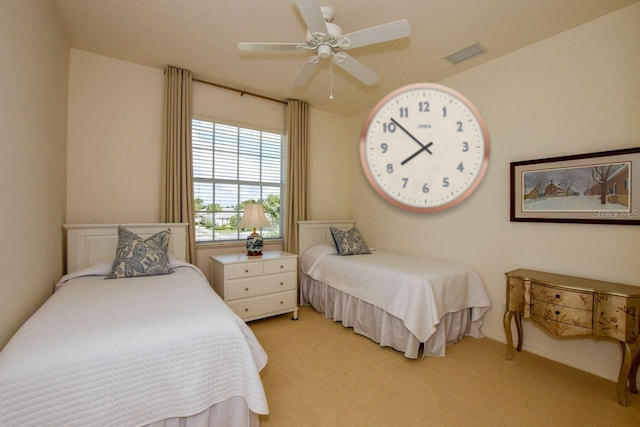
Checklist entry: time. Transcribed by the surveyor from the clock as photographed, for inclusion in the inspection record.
7:52
